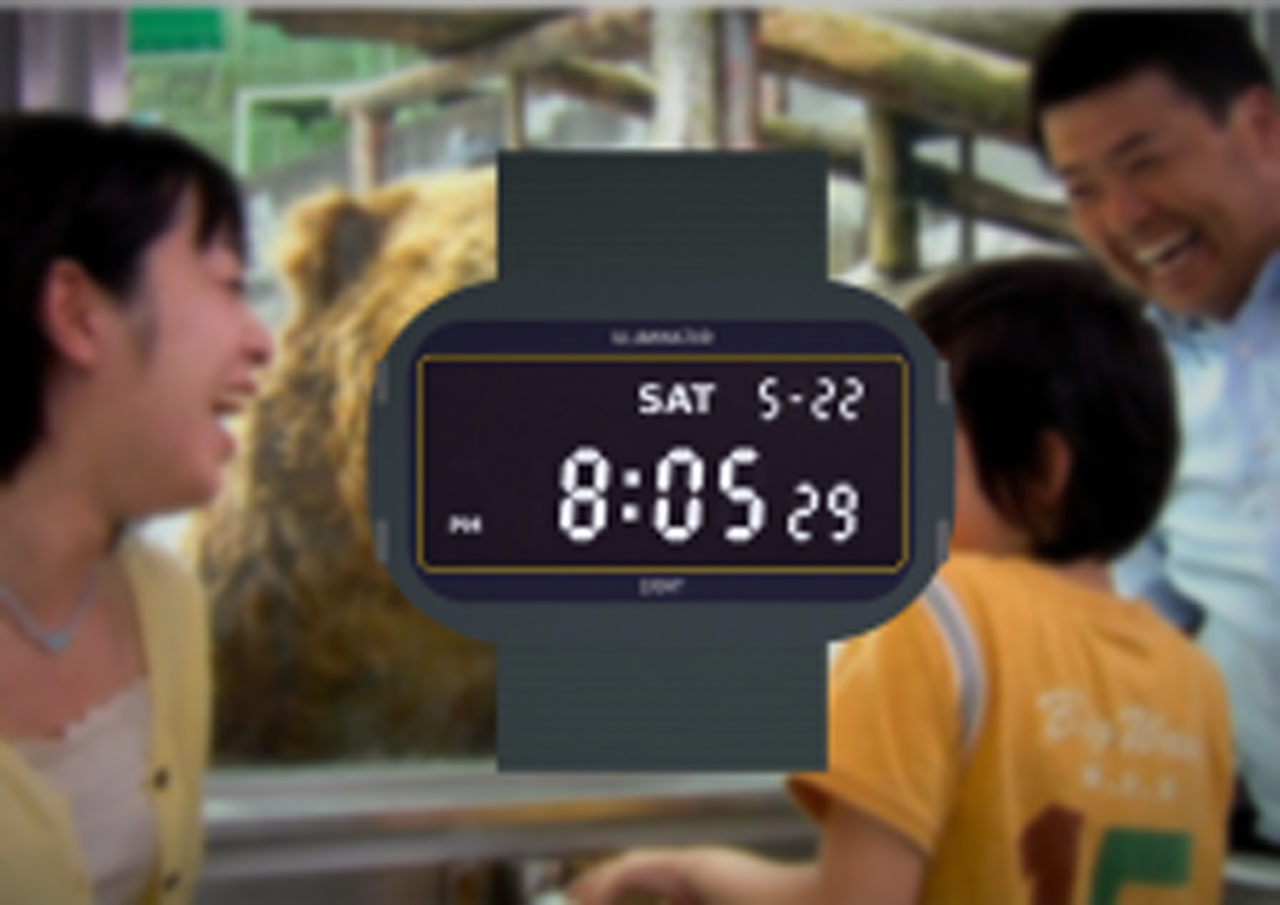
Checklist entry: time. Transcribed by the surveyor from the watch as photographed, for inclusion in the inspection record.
8:05:29
